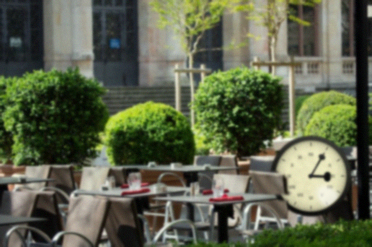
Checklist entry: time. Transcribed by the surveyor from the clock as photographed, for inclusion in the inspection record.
3:05
